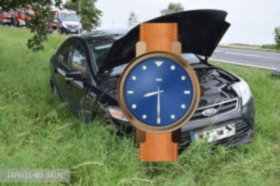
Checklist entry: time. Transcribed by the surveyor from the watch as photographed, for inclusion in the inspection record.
8:30
